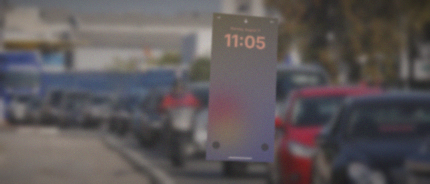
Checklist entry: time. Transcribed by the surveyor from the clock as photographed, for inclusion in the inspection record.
11:05
